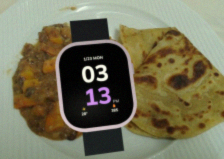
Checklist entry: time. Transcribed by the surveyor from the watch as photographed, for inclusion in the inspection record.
3:13
